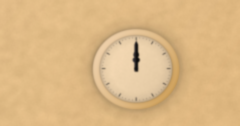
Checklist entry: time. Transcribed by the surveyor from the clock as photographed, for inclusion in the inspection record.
12:00
